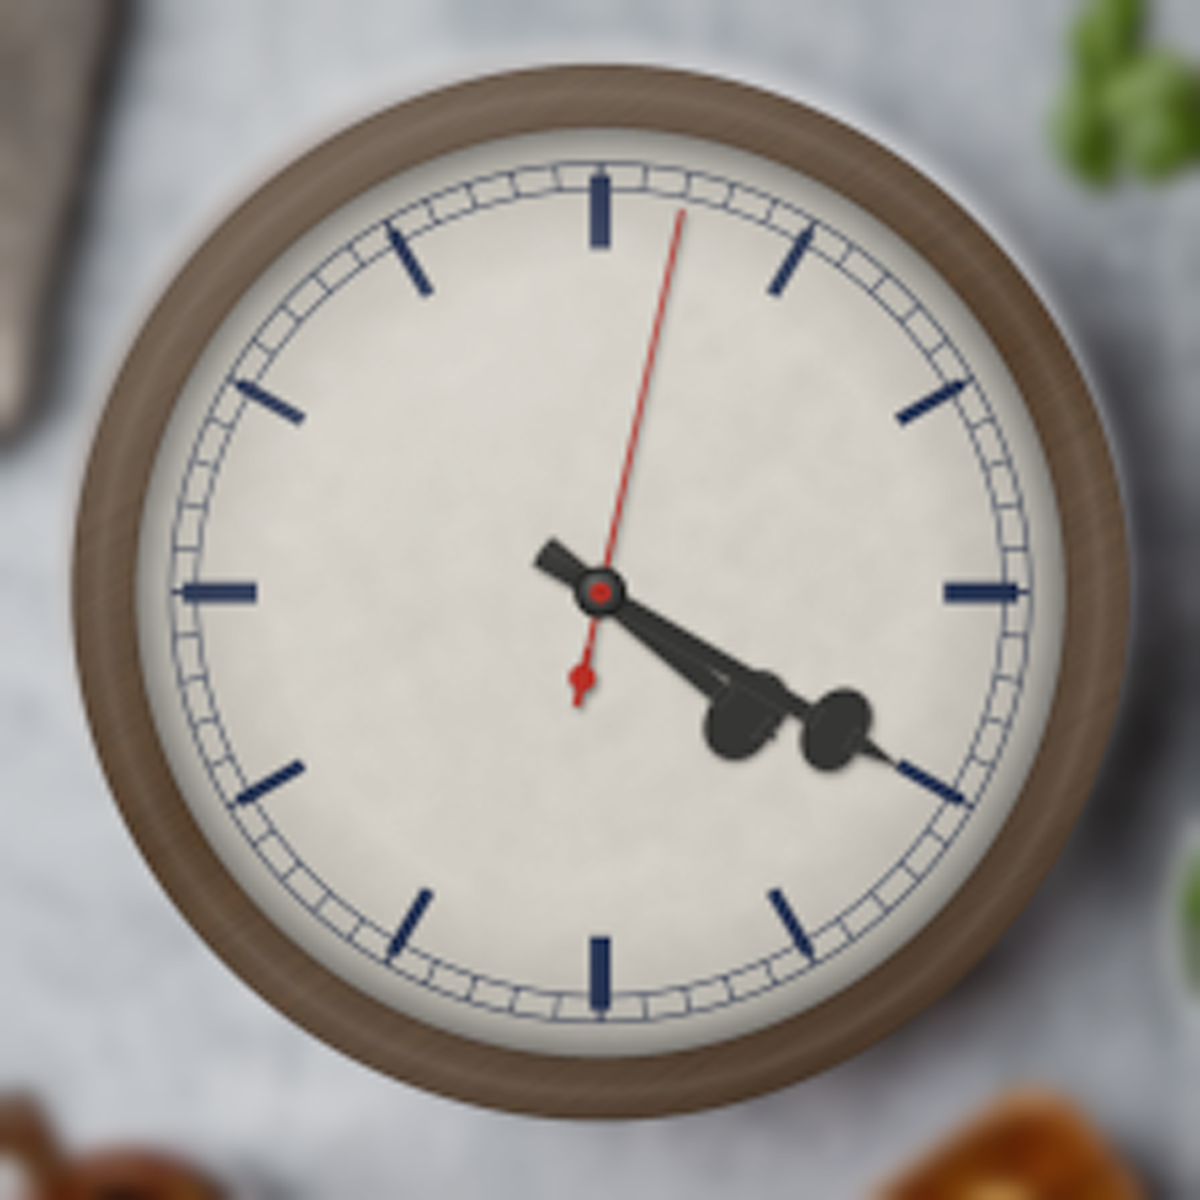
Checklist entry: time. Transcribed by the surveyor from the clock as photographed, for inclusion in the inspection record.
4:20:02
